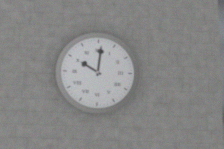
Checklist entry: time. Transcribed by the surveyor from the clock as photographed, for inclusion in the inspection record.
10:01
